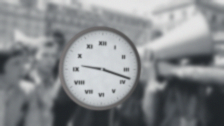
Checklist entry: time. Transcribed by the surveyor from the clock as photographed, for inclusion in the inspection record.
9:18
